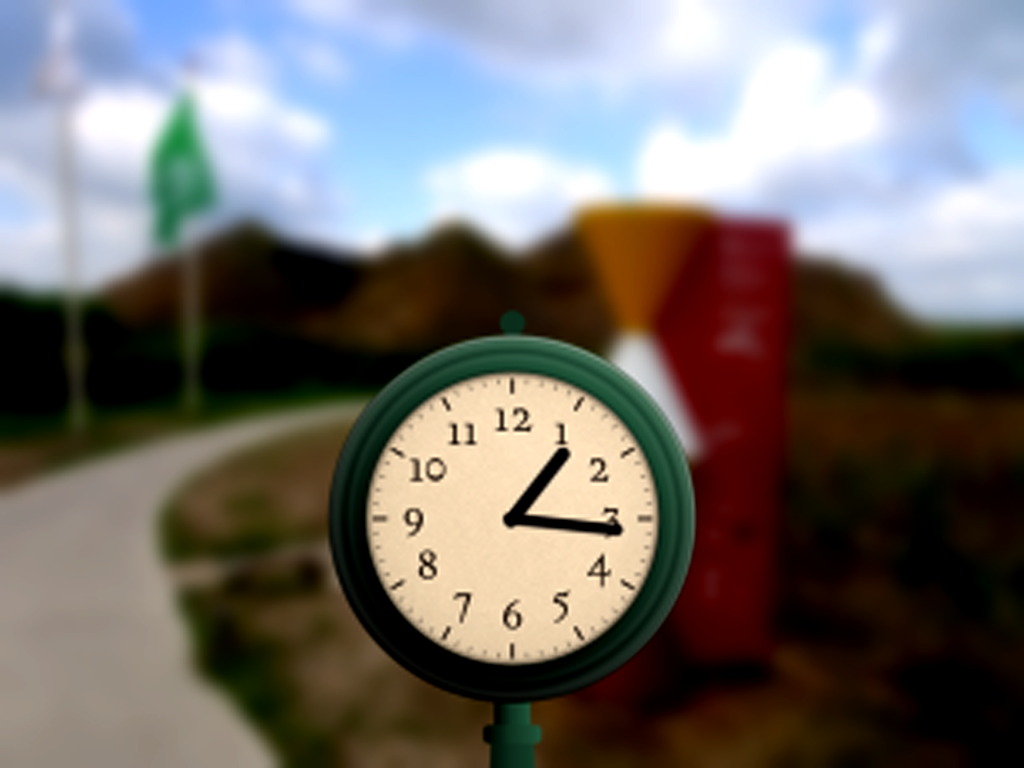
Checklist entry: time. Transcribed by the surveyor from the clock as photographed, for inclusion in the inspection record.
1:16
